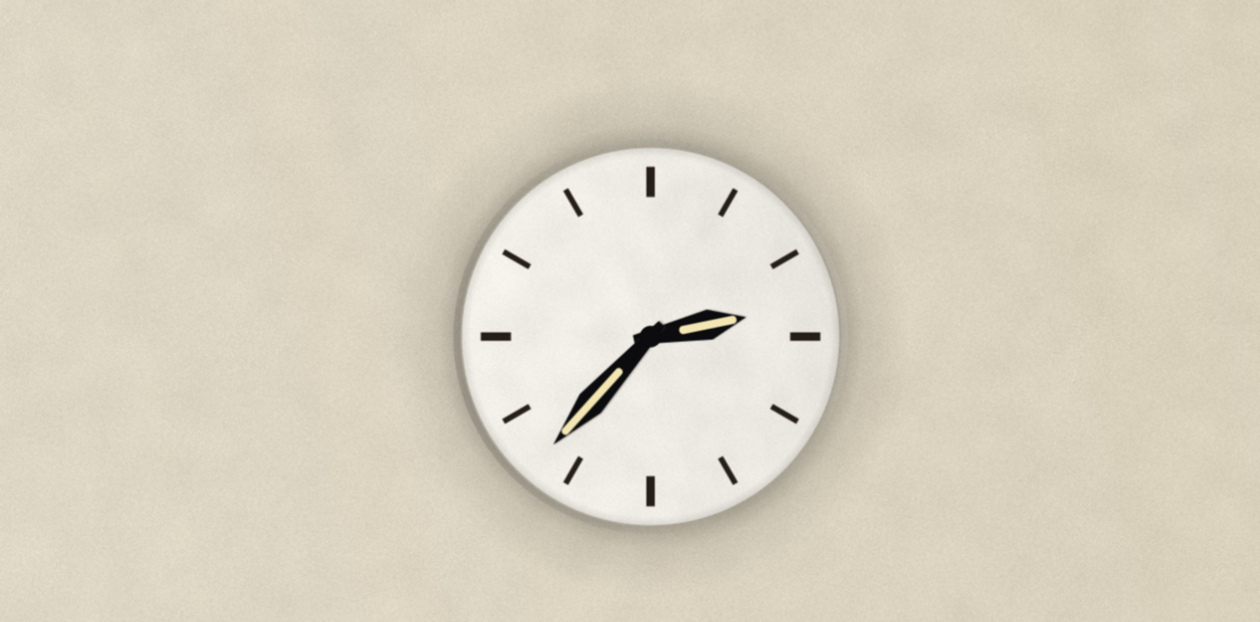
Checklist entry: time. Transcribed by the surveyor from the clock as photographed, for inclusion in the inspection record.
2:37
